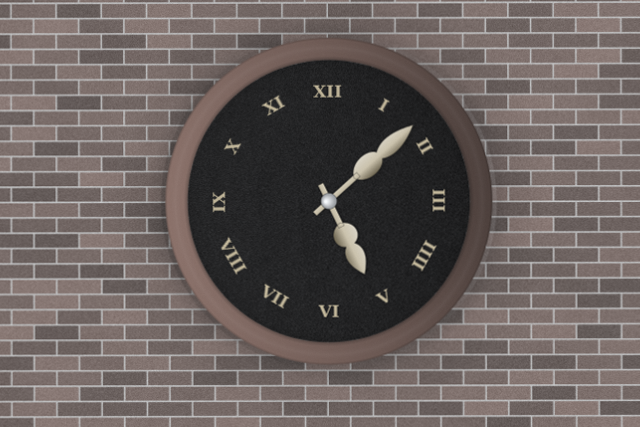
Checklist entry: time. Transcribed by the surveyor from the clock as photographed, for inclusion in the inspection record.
5:08
